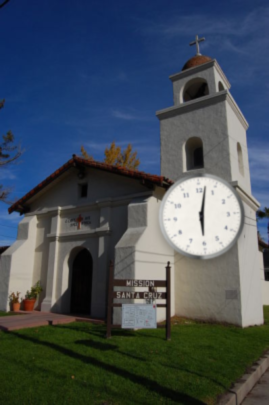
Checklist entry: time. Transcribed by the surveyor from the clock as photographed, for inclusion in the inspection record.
6:02
